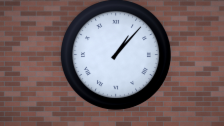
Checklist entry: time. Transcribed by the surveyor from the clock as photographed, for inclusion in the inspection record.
1:07
